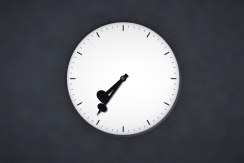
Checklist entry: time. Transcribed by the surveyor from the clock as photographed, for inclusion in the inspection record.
7:36
